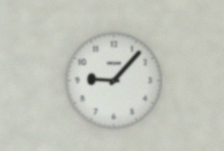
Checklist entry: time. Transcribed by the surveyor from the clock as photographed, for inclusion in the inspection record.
9:07
